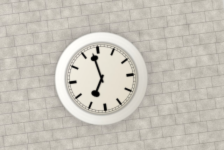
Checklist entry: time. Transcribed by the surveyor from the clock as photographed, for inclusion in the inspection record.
6:58
